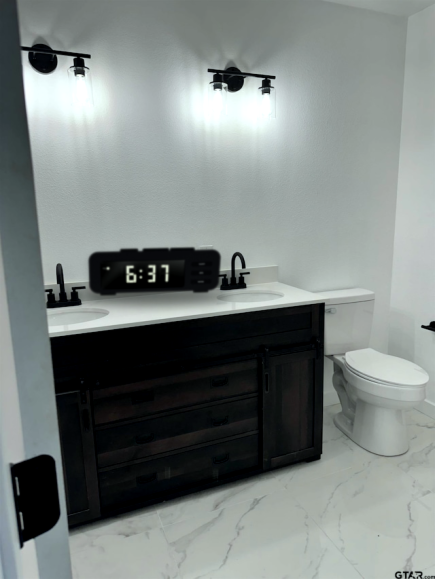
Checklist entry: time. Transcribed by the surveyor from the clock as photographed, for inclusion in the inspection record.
6:37
